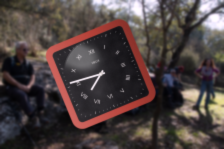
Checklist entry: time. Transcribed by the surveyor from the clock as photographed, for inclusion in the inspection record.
7:46
